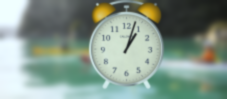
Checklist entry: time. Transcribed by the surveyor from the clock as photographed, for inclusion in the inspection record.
1:03
